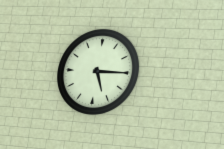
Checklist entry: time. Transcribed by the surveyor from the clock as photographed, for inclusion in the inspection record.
5:15
